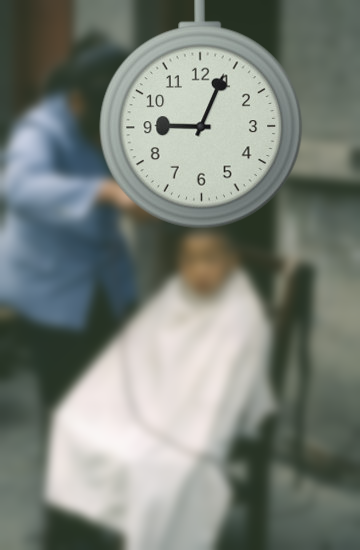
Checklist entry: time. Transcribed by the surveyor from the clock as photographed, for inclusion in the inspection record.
9:04
